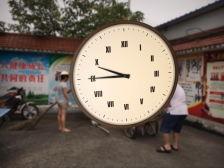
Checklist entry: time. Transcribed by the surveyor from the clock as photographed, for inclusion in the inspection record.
9:45
